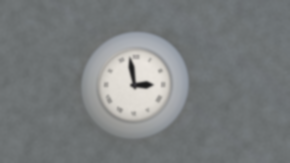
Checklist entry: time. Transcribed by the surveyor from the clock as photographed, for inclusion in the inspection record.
2:58
